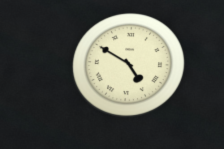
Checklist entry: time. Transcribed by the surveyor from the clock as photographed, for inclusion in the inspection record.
4:50
